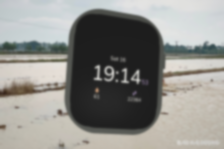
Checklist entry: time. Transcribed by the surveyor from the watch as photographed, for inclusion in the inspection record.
19:14
